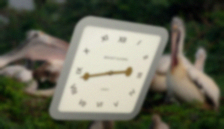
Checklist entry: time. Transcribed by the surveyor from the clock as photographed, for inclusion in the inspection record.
2:43
